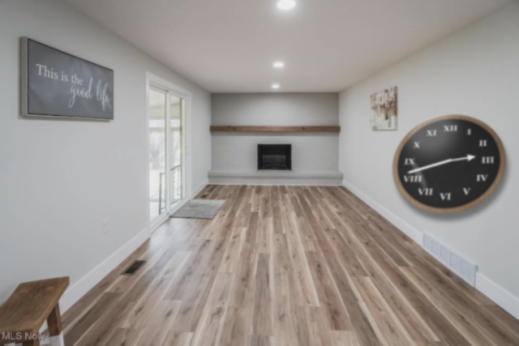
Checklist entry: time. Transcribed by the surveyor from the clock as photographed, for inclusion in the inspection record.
2:42
